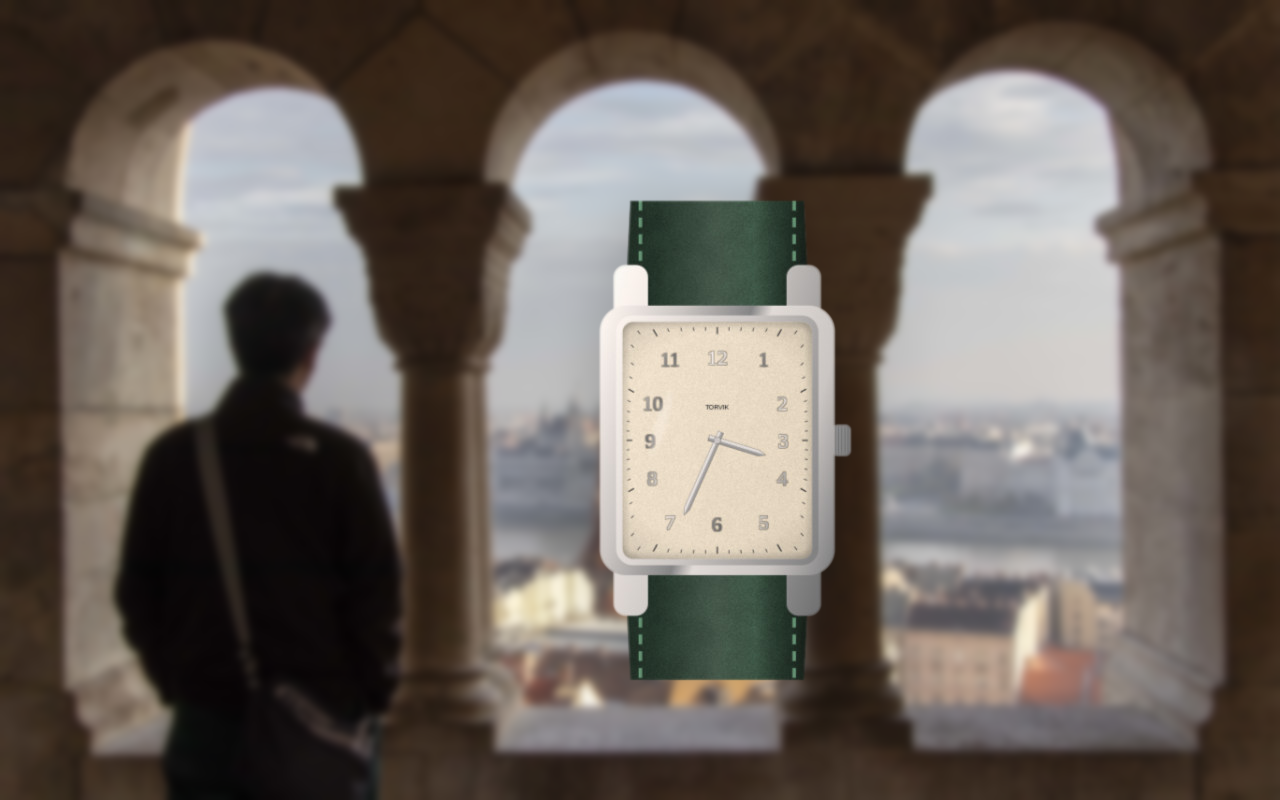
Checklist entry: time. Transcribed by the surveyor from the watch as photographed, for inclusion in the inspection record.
3:34
